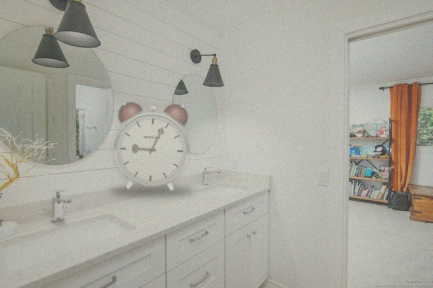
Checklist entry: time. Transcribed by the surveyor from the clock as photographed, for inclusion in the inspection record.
9:04
